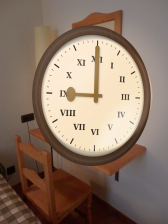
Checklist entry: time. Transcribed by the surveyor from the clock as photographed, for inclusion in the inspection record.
9:00
